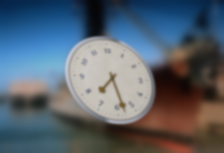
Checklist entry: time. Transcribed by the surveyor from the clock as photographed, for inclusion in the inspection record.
7:28
